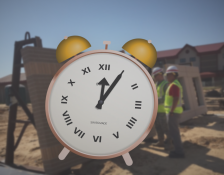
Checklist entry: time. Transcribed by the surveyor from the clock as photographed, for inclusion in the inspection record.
12:05
